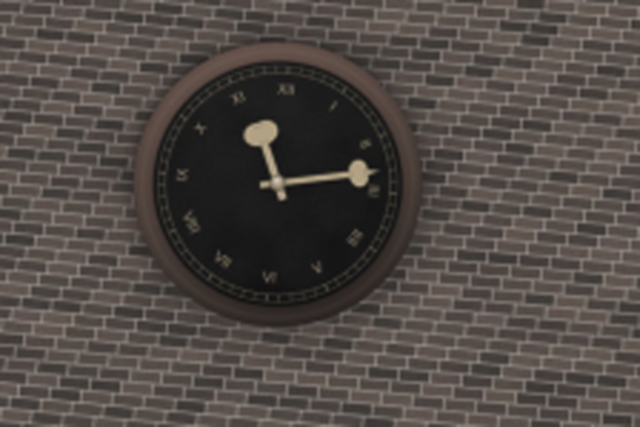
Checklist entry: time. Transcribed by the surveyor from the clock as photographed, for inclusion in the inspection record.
11:13
